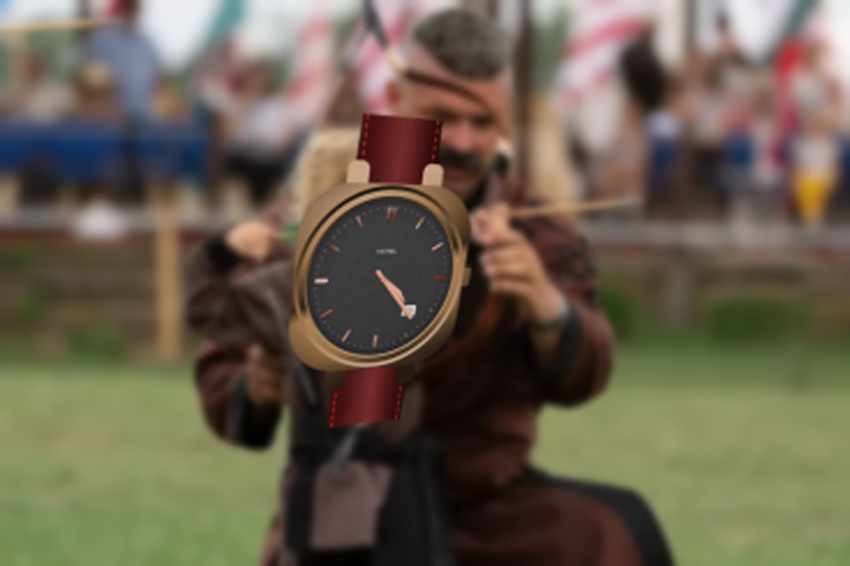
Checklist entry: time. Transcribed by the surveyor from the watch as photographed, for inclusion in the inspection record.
4:23
